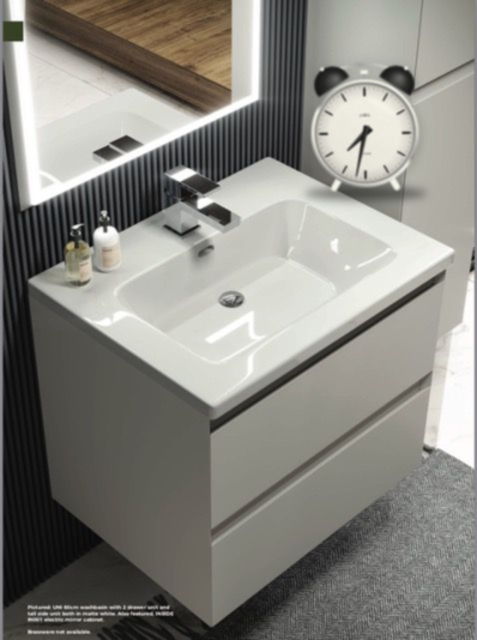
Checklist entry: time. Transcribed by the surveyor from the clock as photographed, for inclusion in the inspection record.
7:32
